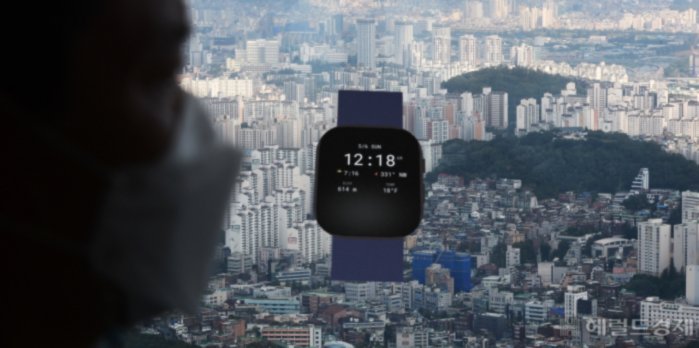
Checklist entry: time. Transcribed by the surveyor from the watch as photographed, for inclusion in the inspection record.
12:18
